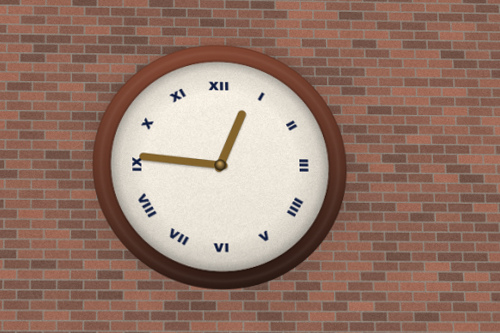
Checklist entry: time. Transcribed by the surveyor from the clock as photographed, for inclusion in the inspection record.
12:46
